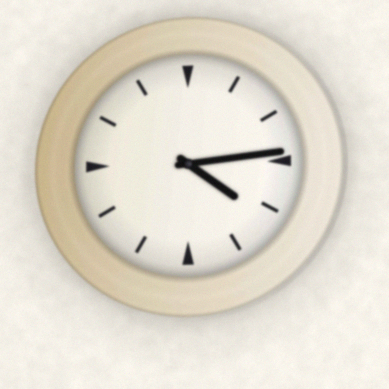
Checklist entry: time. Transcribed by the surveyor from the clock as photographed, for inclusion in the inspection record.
4:14
